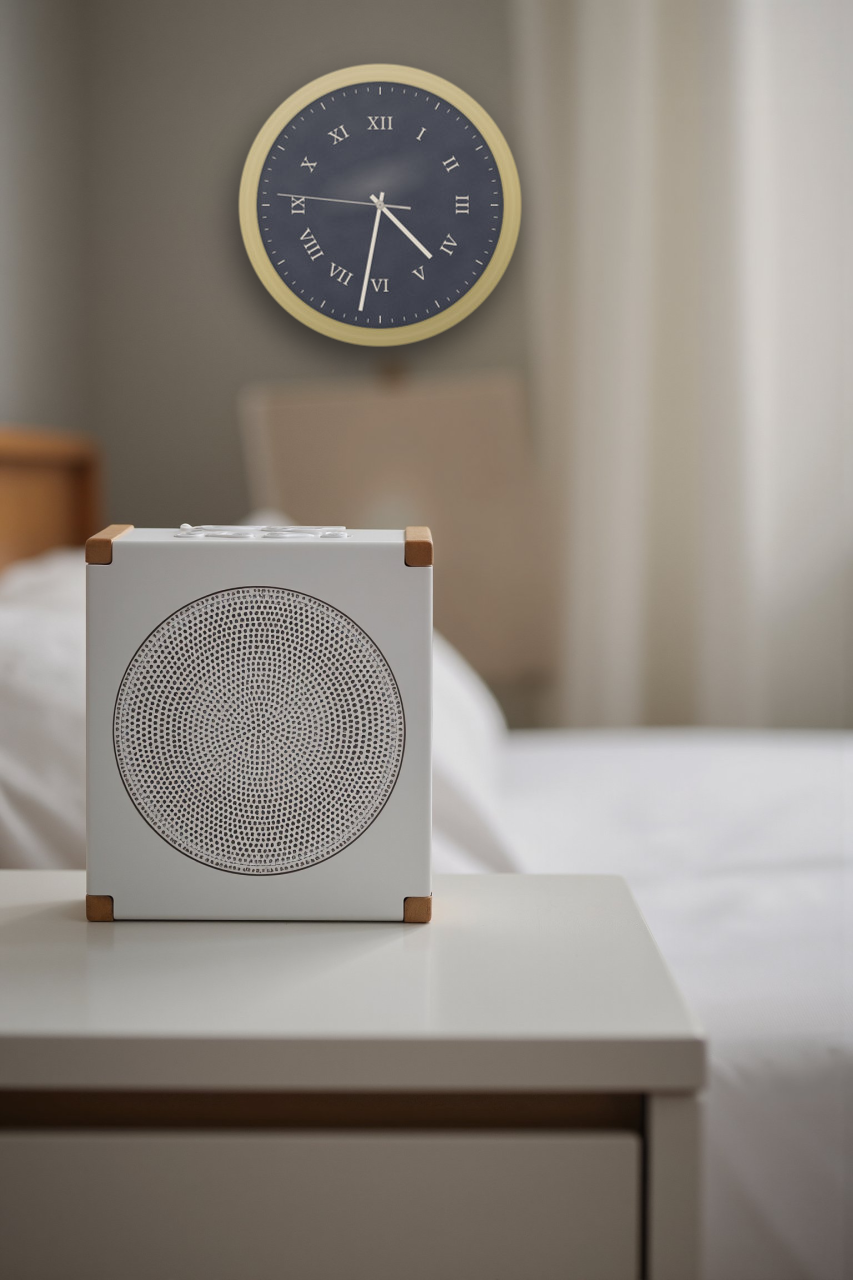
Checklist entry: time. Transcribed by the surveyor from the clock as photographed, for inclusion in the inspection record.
4:31:46
